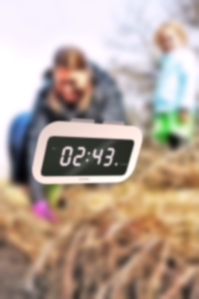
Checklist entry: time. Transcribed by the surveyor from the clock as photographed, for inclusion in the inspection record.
2:43
